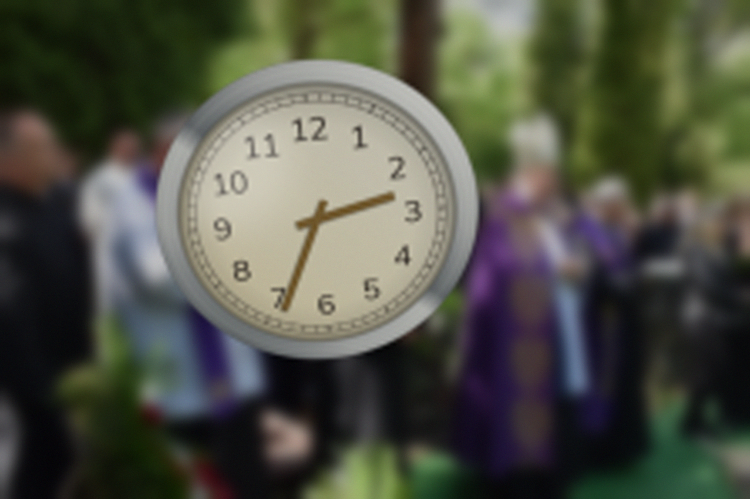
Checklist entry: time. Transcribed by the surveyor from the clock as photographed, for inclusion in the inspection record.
2:34
